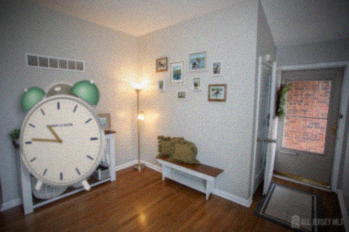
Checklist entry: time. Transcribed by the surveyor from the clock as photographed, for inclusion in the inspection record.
10:46
